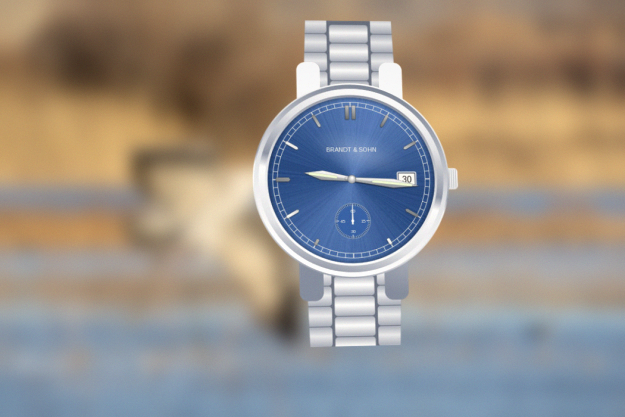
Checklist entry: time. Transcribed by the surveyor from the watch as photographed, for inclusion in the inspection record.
9:16
